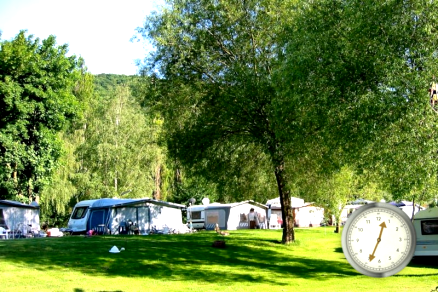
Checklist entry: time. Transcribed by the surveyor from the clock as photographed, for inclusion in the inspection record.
12:34
